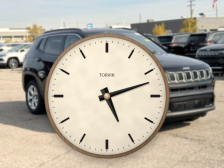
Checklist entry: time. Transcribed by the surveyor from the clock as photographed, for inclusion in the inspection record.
5:12
